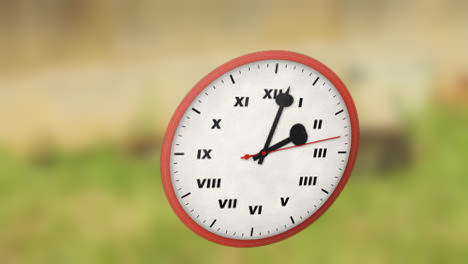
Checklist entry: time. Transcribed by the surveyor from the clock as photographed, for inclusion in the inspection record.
2:02:13
